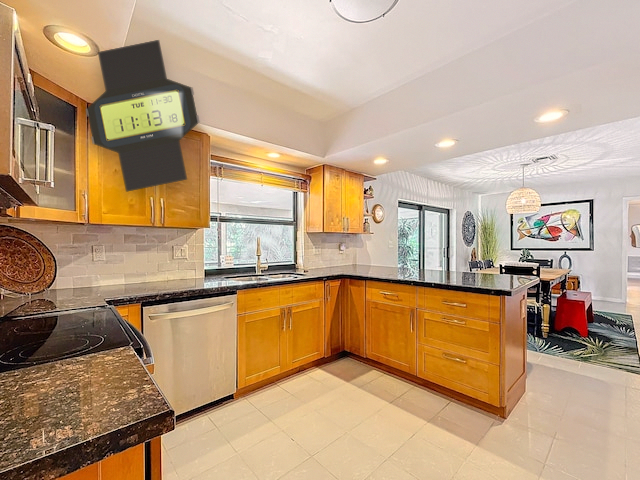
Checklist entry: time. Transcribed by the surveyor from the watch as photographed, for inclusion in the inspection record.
11:13:18
